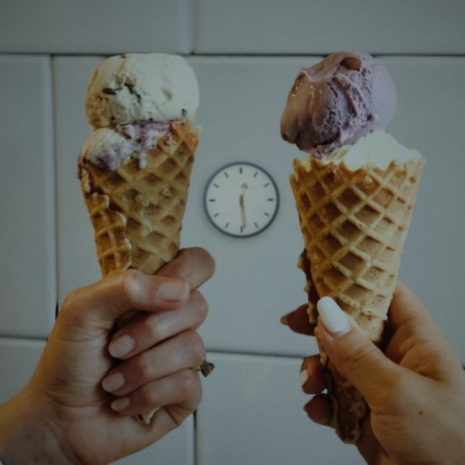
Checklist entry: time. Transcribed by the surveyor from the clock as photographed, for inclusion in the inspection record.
12:29
